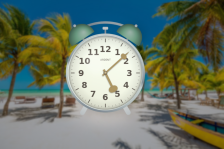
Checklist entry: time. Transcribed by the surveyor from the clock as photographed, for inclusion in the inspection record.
5:08
